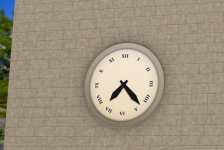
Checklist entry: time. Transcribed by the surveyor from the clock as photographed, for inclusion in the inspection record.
7:23
